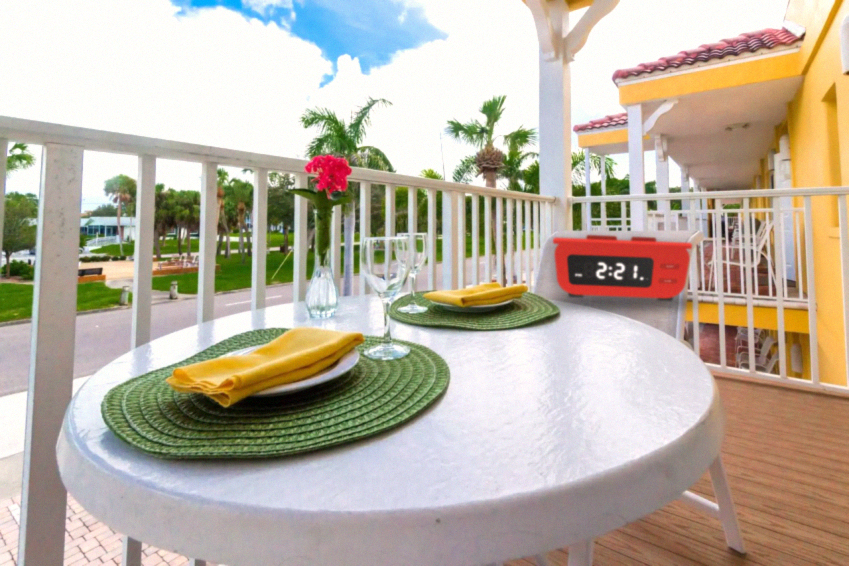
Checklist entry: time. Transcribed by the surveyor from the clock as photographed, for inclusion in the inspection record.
2:21
